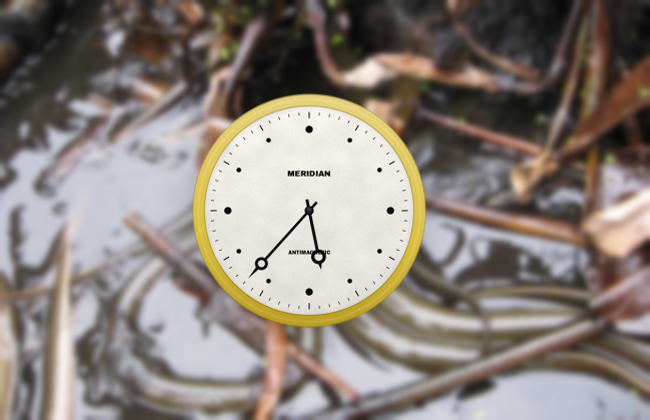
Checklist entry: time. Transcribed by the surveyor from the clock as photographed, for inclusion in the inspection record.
5:37
